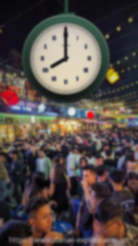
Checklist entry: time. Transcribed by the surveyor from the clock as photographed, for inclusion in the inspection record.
8:00
